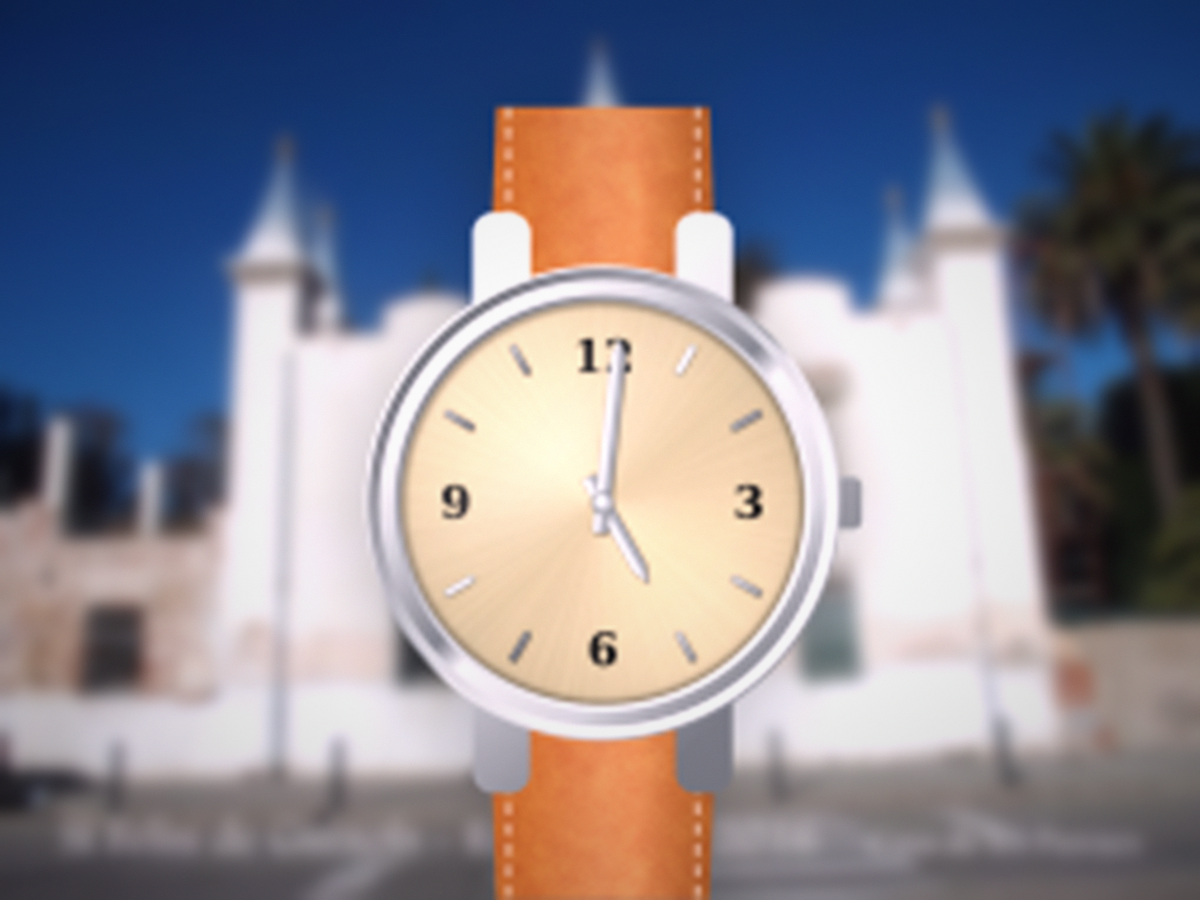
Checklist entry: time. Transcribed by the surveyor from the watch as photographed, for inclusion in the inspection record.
5:01
